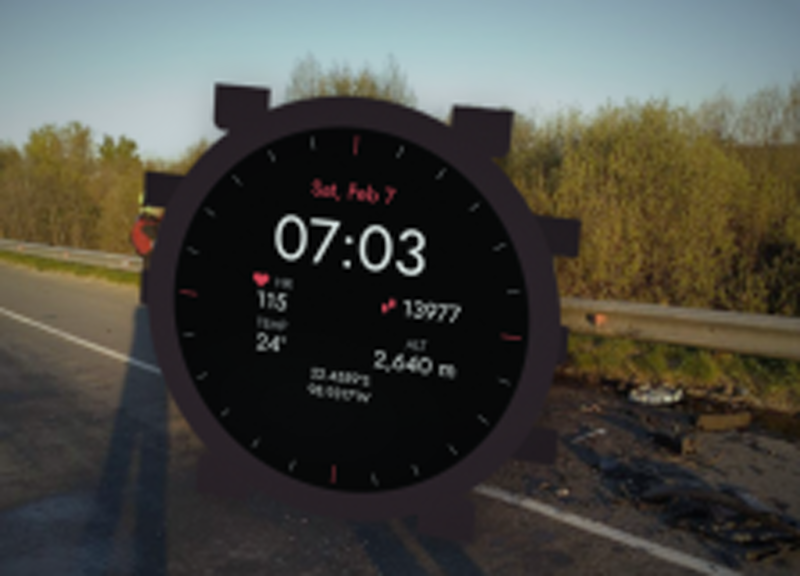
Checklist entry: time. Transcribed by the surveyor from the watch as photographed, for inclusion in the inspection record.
7:03
